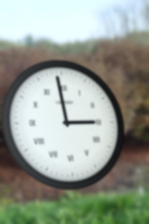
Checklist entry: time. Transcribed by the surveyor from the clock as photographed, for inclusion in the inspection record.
2:59
